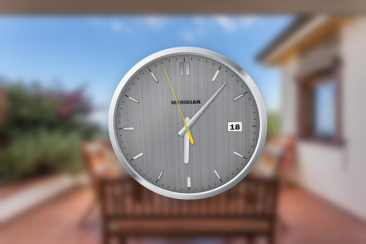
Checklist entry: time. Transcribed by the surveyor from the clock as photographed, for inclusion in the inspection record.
6:06:57
